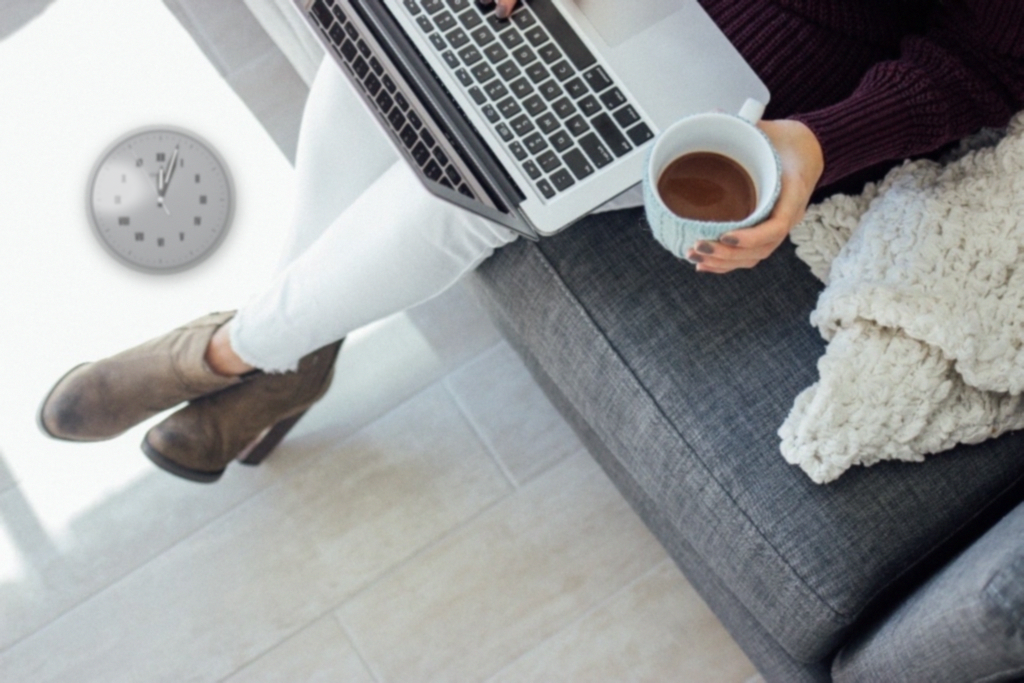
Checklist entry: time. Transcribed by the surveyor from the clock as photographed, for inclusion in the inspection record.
12:02:55
